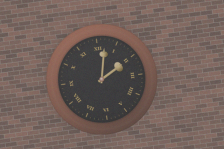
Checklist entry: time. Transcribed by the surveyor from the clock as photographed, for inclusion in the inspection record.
2:02
